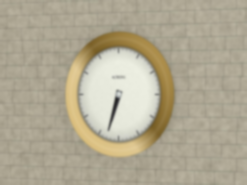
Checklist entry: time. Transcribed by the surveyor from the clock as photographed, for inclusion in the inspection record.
6:33
